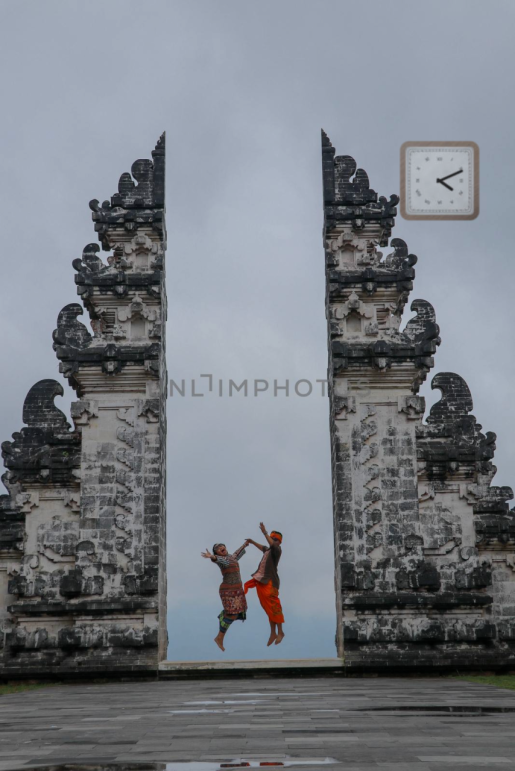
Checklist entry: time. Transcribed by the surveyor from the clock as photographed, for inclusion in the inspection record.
4:11
